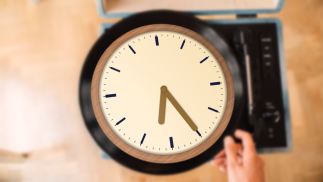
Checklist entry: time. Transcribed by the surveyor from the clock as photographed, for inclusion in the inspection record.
6:25
